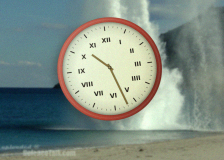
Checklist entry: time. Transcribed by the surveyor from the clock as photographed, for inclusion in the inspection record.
10:27
